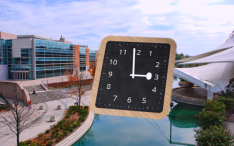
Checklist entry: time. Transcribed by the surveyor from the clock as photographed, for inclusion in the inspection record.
2:59
